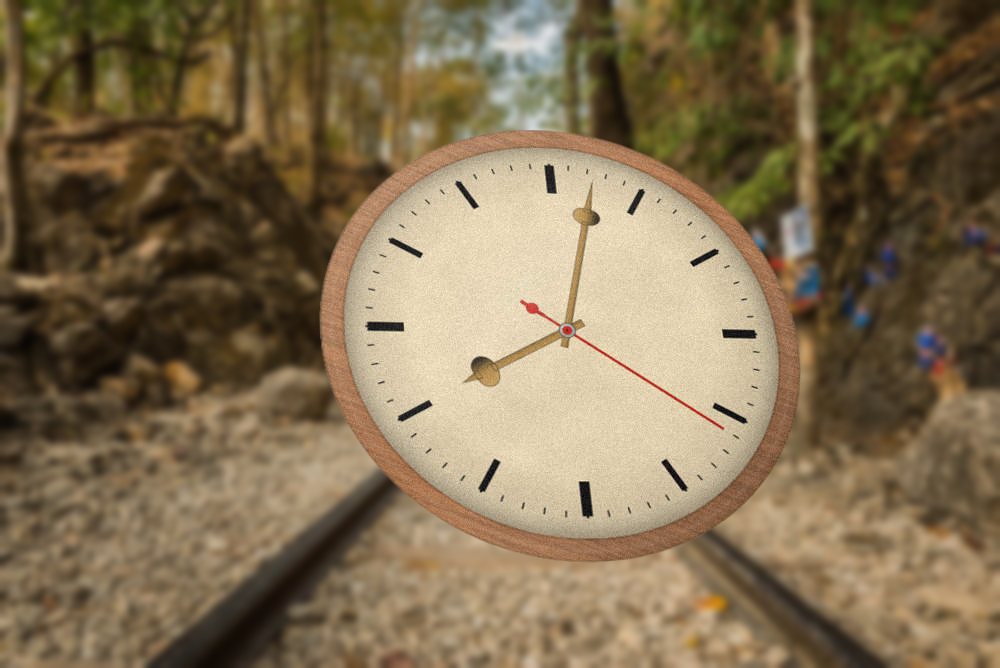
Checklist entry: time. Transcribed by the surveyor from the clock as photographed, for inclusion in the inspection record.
8:02:21
